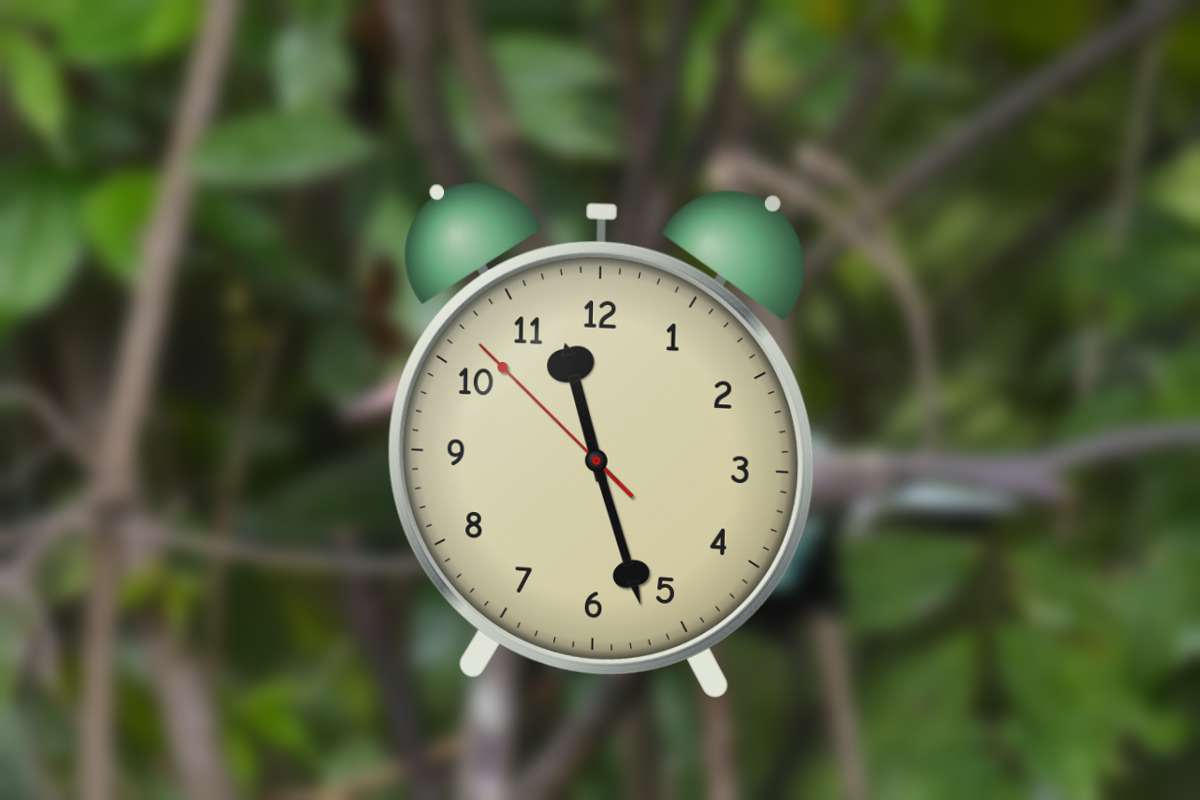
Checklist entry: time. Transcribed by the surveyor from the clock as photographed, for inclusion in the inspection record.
11:26:52
